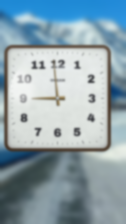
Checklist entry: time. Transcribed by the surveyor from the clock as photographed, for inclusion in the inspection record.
8:59
